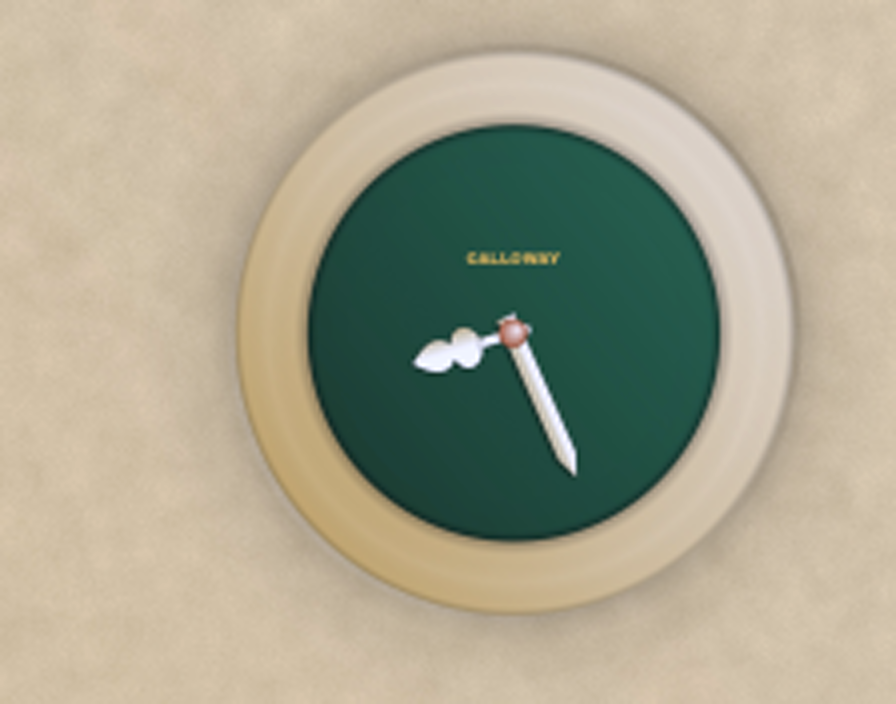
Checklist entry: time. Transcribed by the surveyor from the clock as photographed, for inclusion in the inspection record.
8:26
